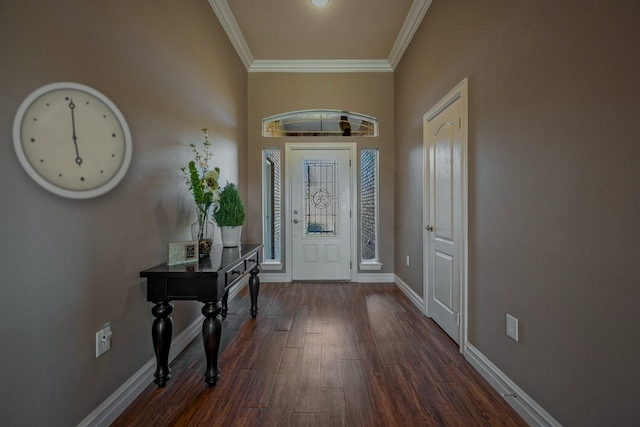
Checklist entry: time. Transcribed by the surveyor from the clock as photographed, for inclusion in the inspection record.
6:01
